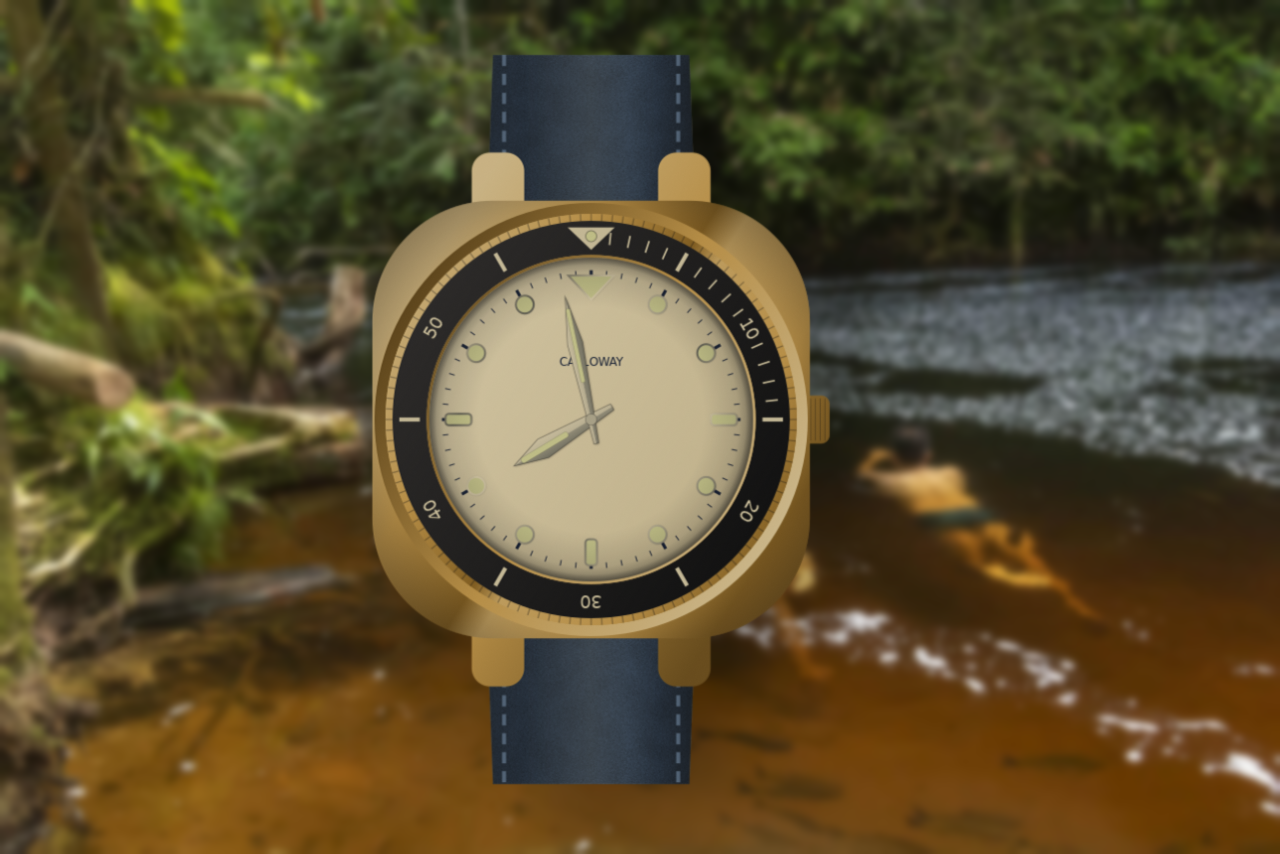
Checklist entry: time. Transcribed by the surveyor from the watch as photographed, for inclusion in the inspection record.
7:58
